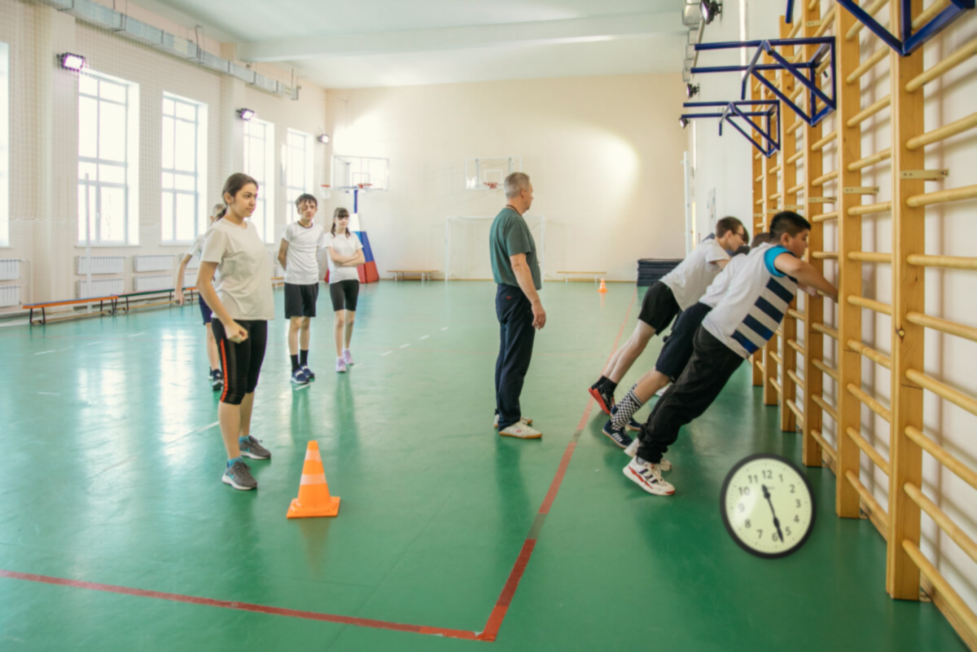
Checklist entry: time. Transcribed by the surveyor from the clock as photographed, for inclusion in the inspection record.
11:28
